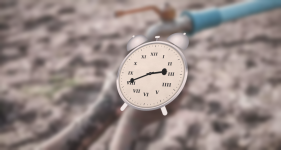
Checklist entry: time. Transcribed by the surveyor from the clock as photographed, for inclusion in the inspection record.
2:41
